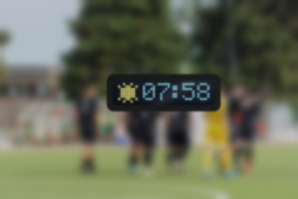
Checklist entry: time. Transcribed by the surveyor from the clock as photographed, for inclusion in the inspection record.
7:58
